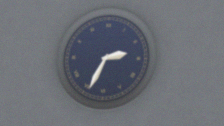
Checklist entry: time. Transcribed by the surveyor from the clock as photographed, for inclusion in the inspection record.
2:34
